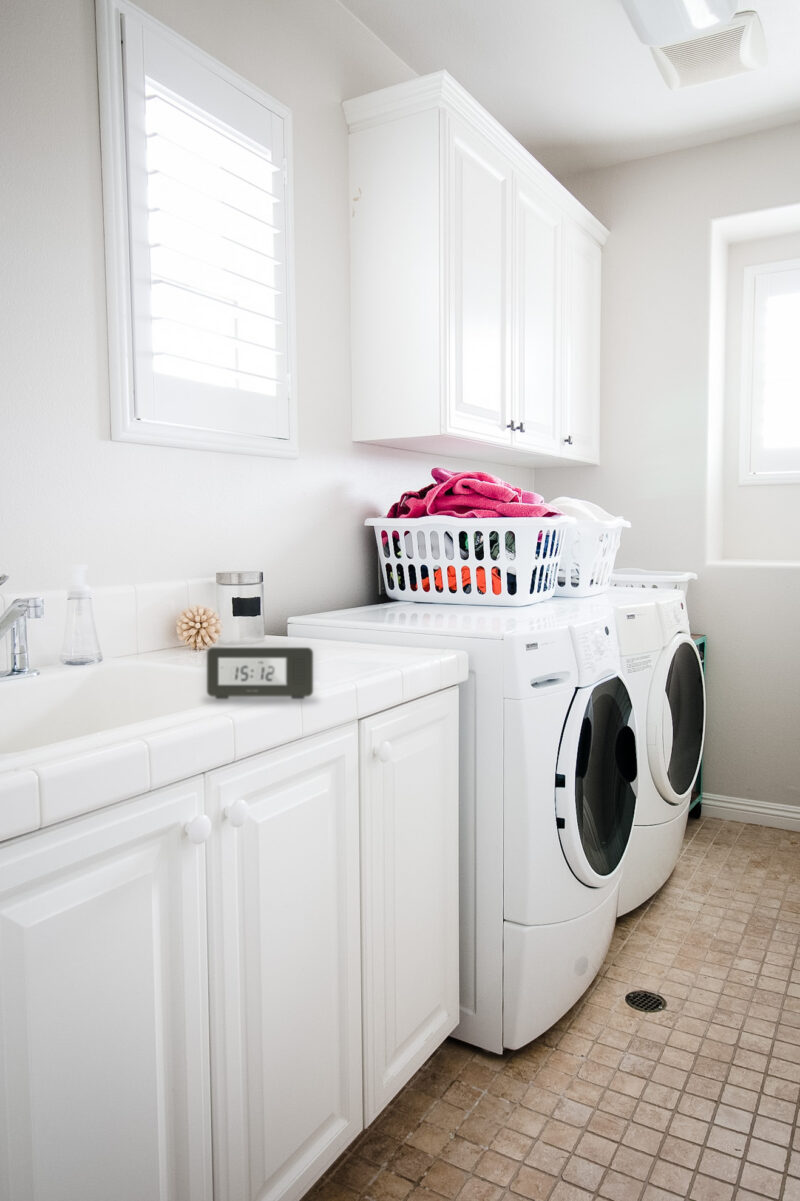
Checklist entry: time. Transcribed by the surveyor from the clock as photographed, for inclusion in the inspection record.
15:12
